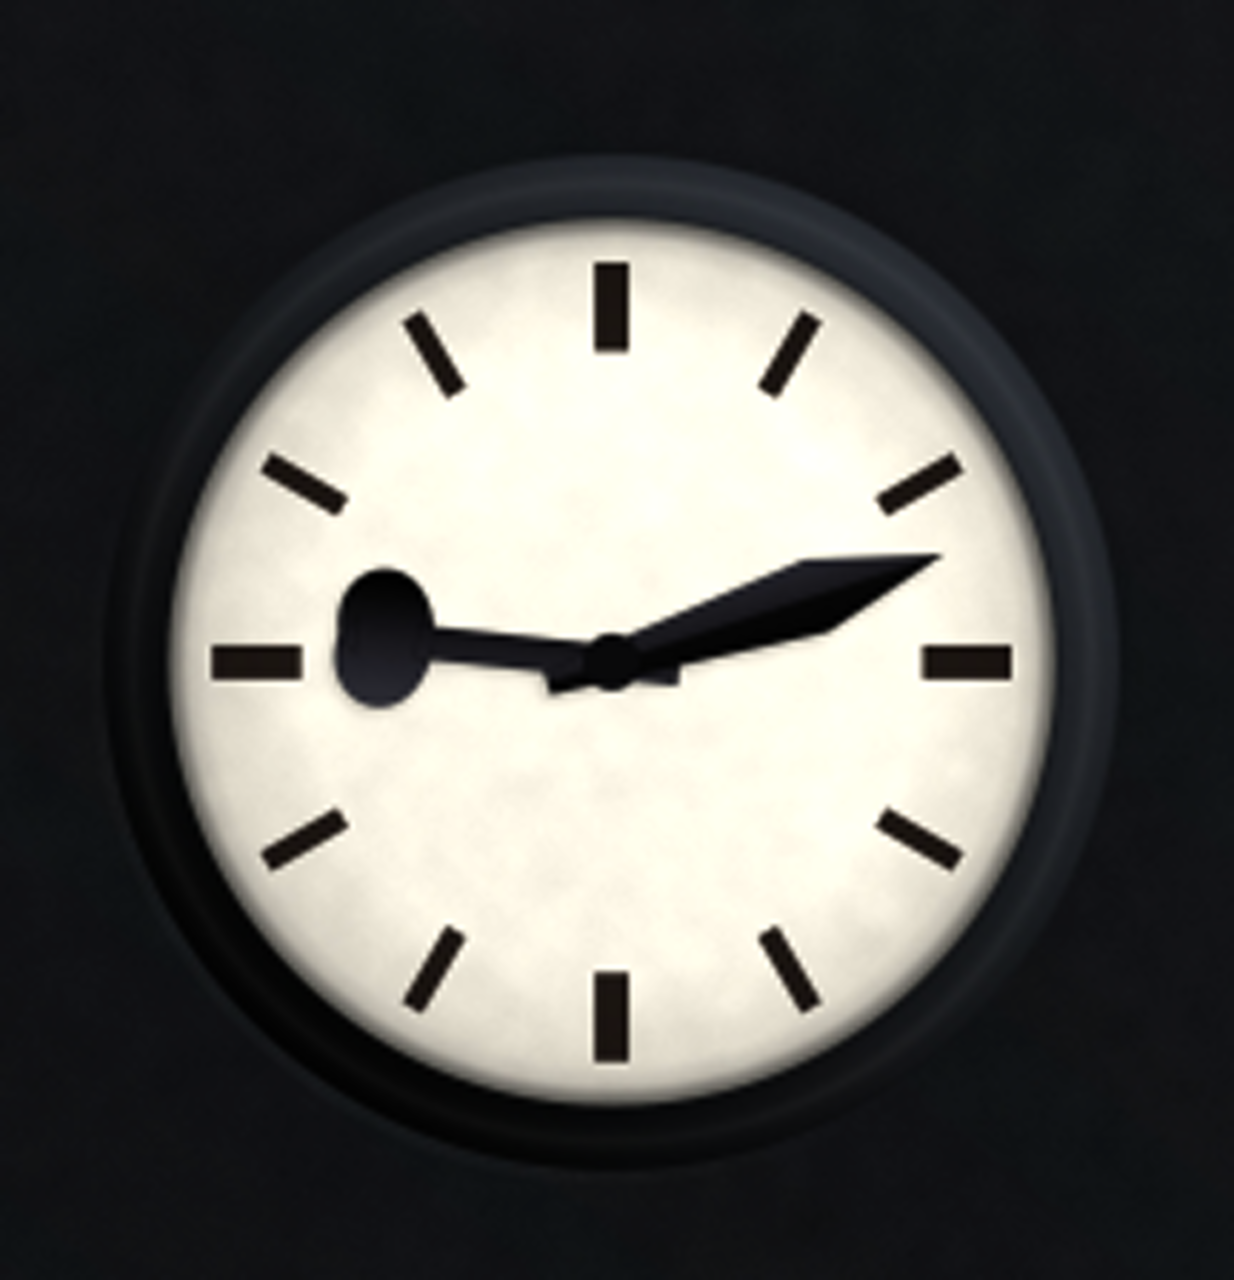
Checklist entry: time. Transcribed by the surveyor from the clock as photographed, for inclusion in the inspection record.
9:12
